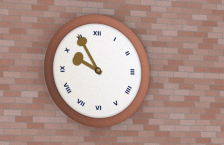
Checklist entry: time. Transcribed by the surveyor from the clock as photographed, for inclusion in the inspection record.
9:55
